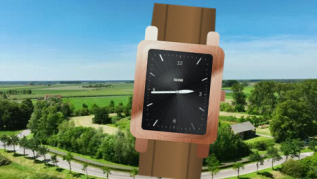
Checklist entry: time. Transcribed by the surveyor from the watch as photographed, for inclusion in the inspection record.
2:44
